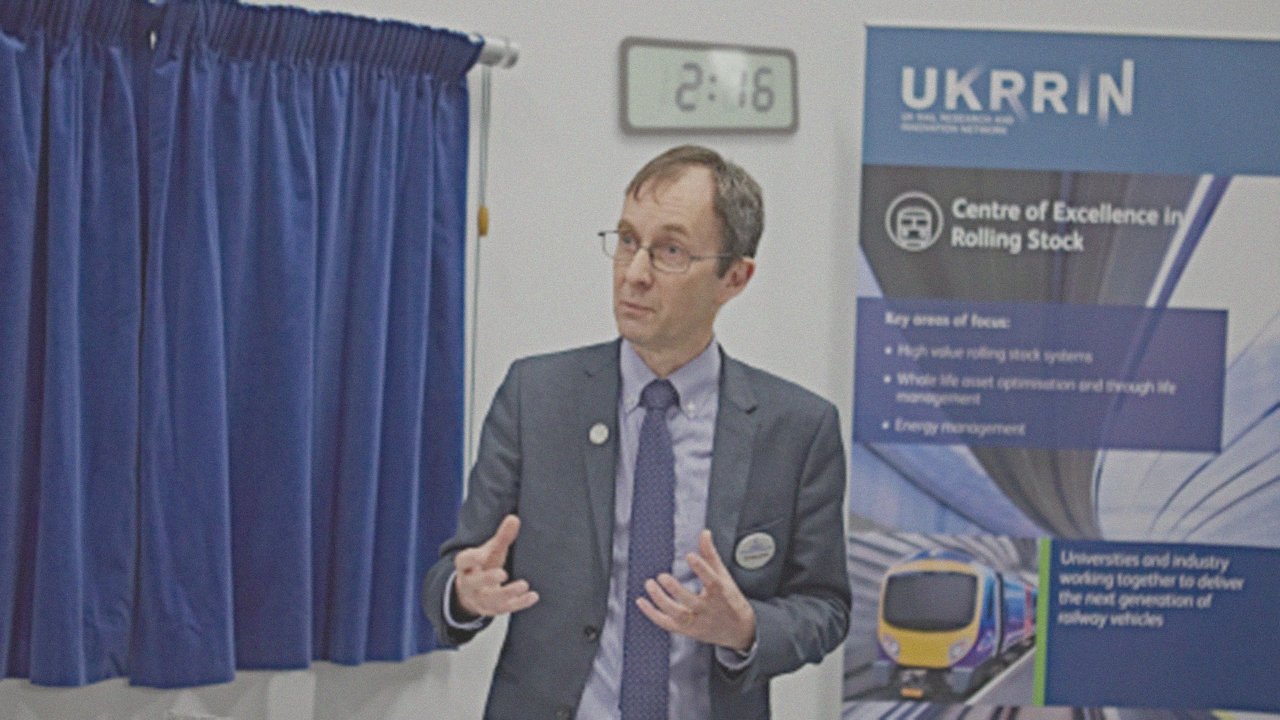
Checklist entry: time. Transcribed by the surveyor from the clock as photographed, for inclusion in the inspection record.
2:16
